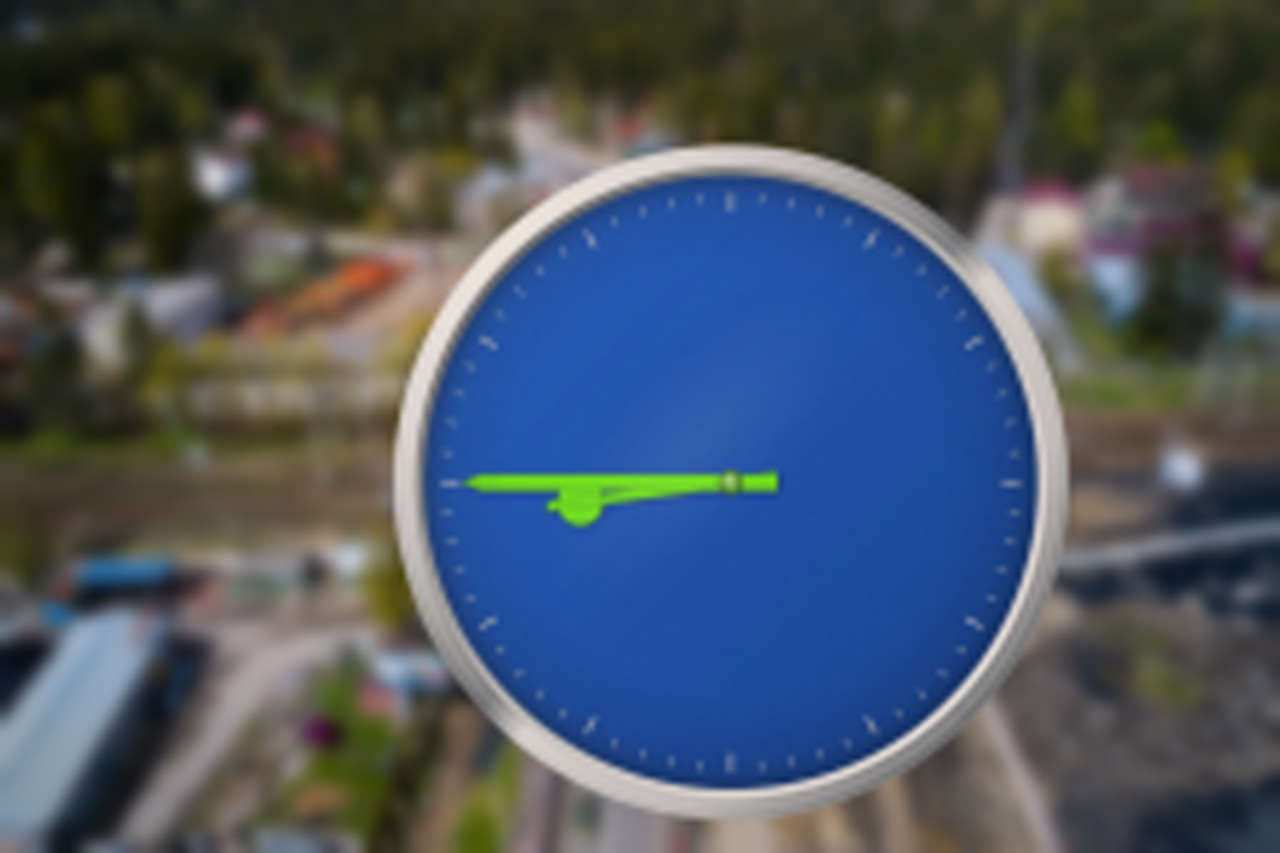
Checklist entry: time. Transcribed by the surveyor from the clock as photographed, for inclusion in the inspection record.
8:45
